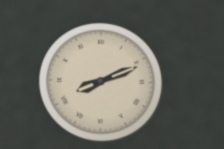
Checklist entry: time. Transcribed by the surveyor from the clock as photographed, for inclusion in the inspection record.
8:11
